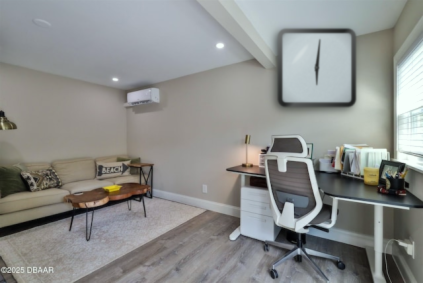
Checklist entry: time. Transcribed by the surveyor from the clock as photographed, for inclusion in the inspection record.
6:01
